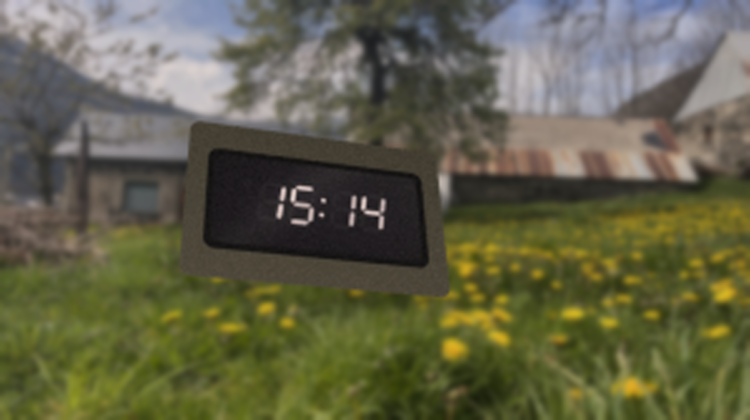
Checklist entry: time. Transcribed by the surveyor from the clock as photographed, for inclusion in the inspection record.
15:14
